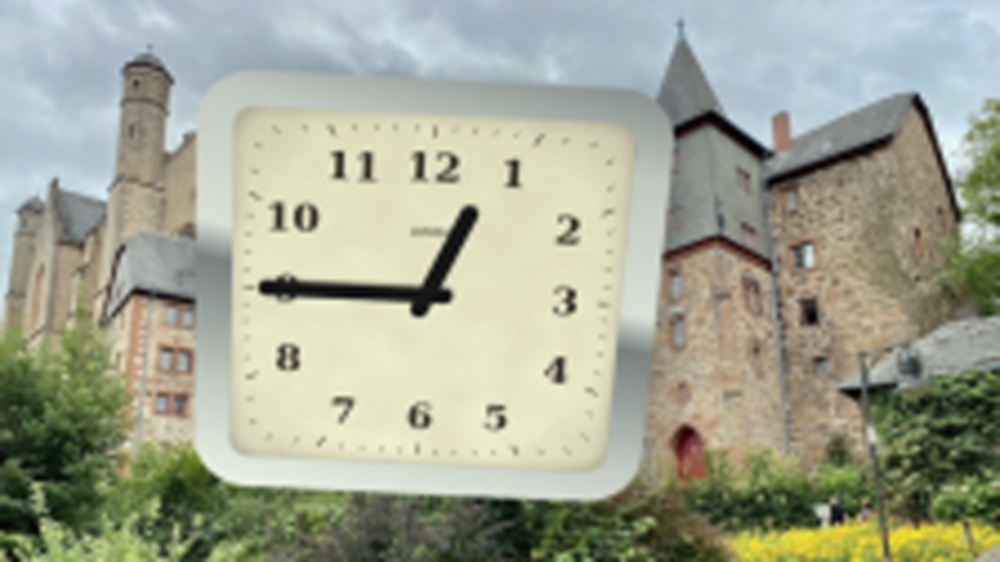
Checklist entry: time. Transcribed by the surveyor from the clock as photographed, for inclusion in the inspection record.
12:45
